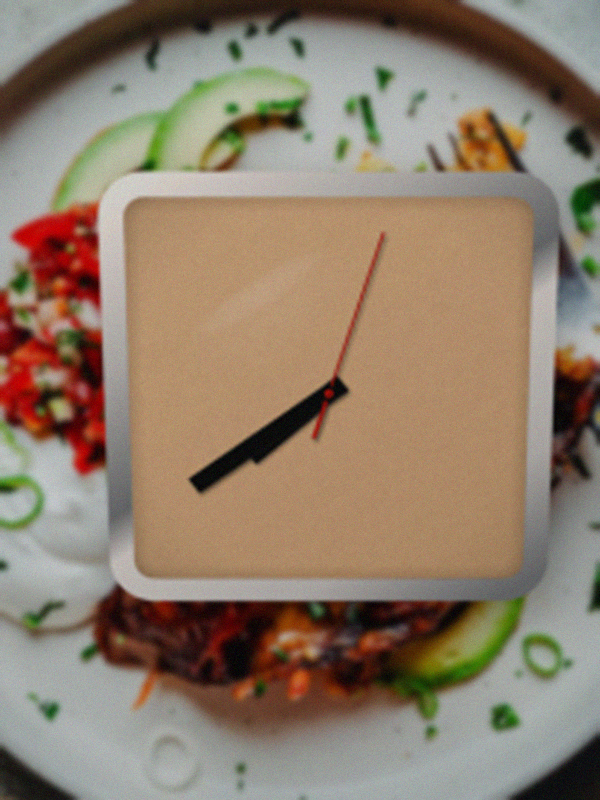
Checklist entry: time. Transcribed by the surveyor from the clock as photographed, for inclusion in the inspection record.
7:39:03
